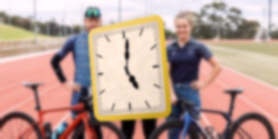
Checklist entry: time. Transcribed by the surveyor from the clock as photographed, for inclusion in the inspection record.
5:01
